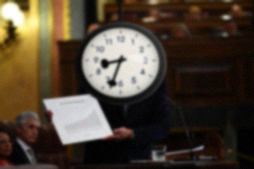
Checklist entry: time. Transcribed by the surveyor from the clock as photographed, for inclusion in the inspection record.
8:33
